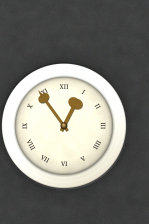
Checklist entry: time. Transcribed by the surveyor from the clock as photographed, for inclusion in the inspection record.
12:54
